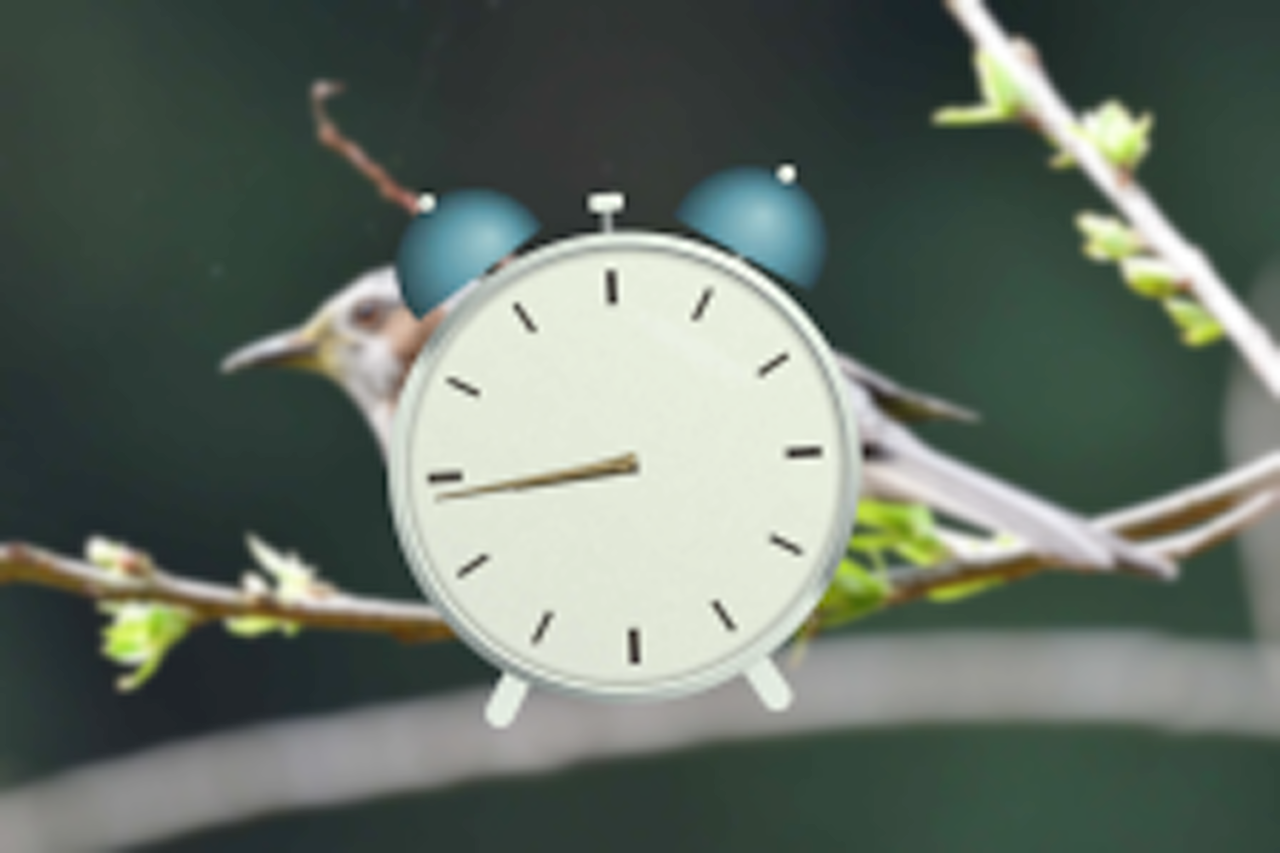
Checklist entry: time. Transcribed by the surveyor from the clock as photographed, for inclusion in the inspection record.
8:44
